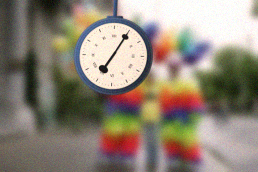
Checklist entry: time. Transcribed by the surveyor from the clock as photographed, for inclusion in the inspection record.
7:05
